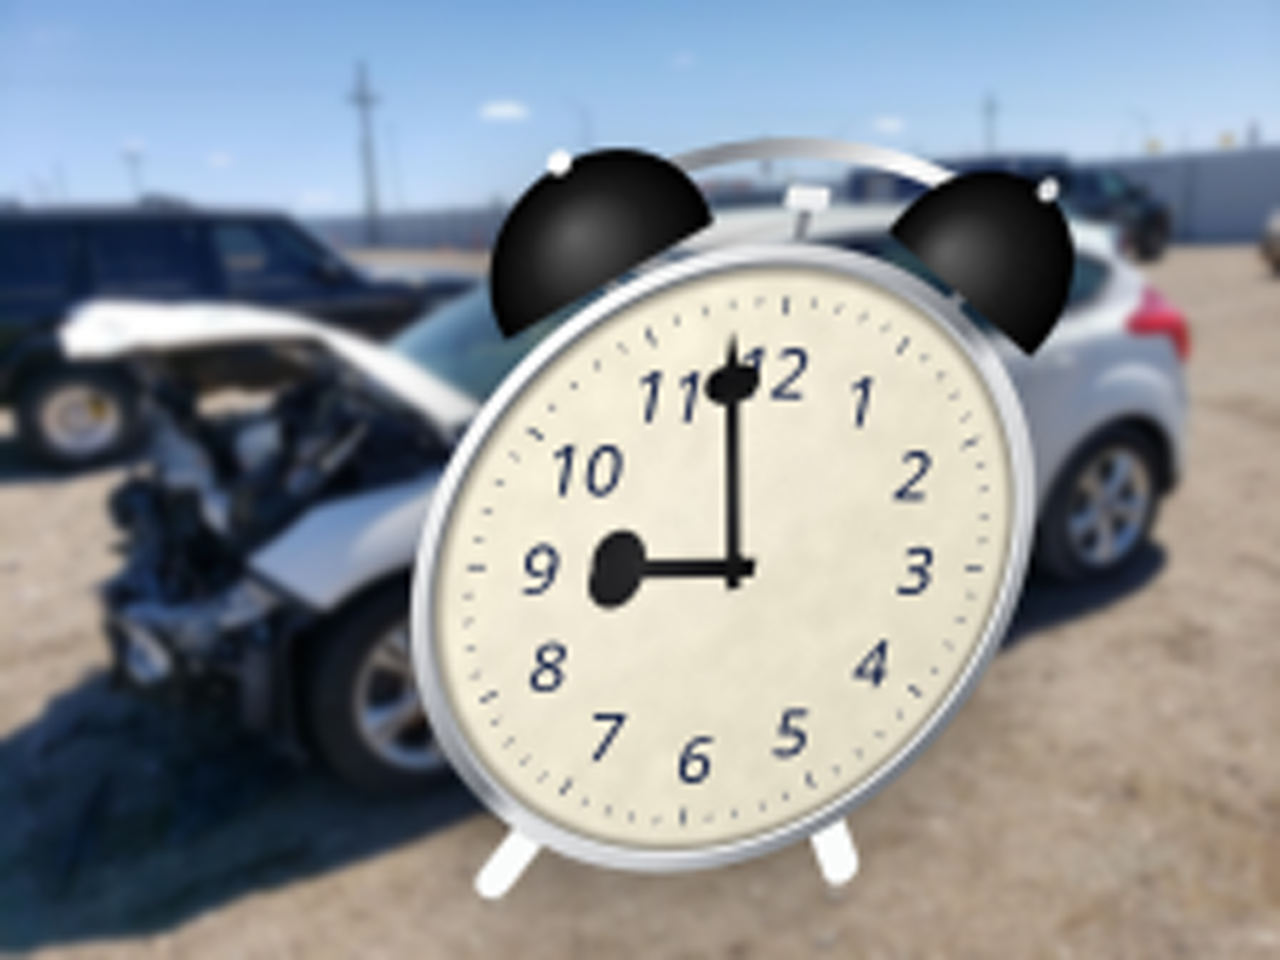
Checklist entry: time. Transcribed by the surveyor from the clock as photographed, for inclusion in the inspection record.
8:58
